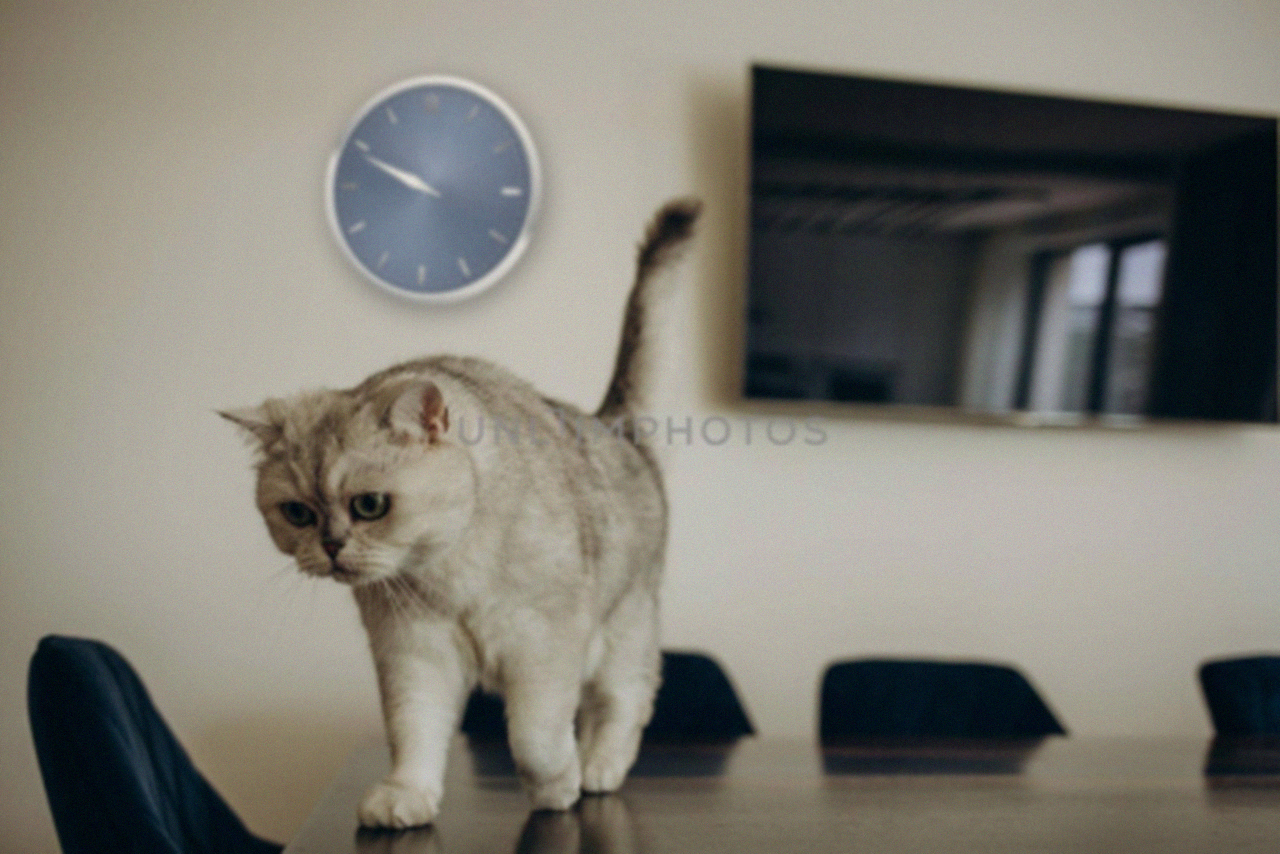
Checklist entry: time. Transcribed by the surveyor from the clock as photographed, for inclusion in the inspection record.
9:49
